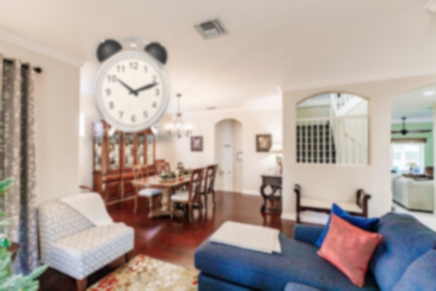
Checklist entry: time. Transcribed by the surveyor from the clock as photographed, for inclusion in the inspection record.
10:12
